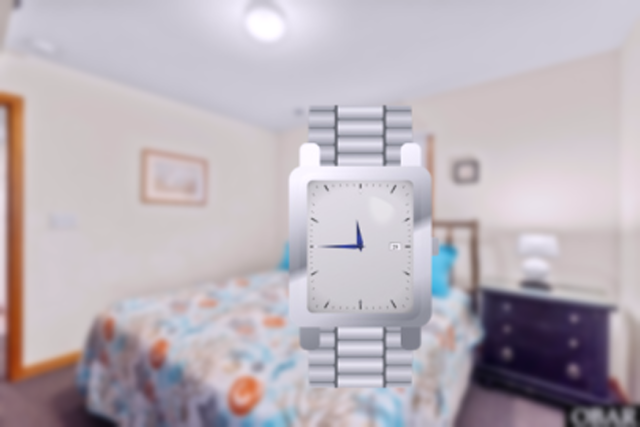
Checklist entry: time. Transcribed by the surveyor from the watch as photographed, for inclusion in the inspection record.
11:45
